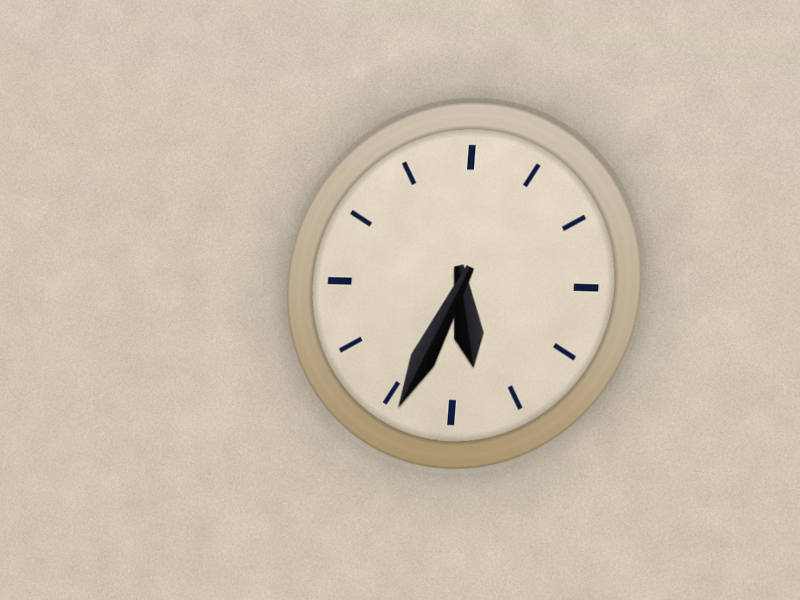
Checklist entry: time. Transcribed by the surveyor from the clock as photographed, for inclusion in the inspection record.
5:34
